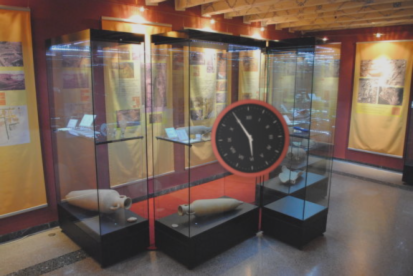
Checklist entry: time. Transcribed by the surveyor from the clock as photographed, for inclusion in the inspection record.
5:55
